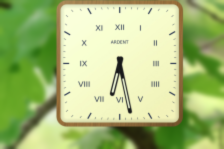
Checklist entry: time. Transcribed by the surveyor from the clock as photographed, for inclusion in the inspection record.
6:28
